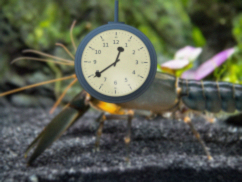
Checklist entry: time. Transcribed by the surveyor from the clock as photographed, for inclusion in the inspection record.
12:39
